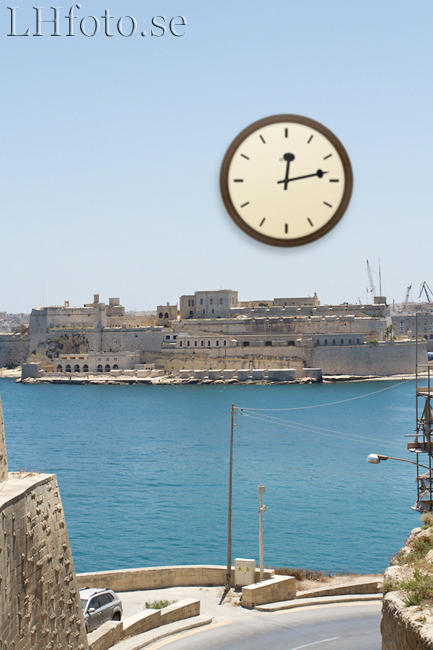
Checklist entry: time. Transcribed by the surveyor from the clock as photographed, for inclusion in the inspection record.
12:13
